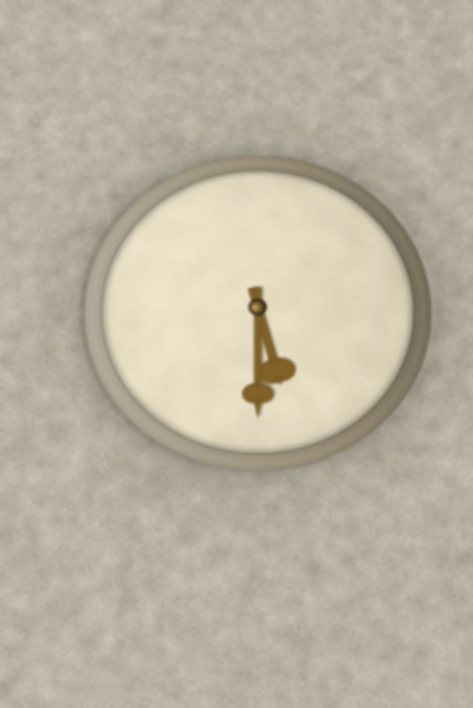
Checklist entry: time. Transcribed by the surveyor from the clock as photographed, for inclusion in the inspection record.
5:30
